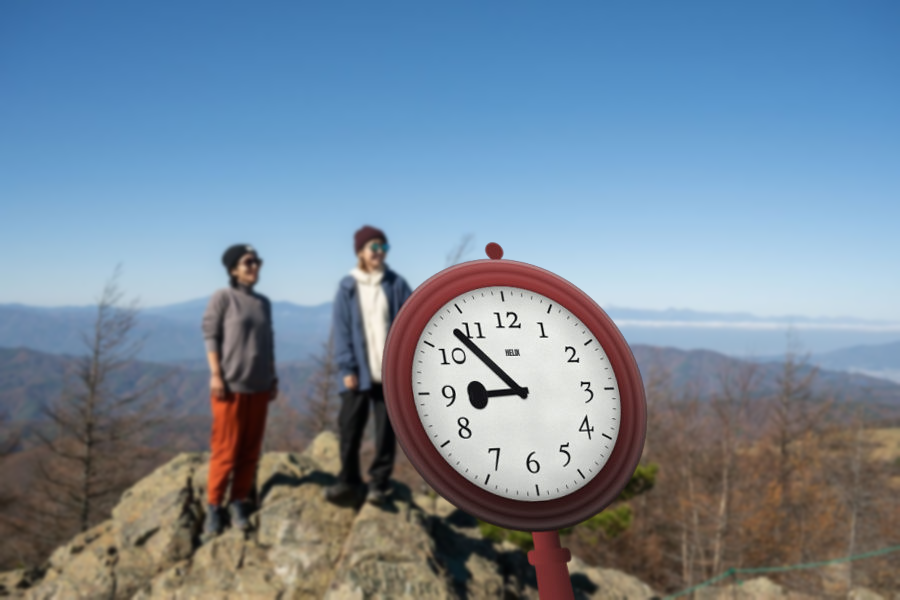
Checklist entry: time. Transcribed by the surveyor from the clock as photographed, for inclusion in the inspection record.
8:53
